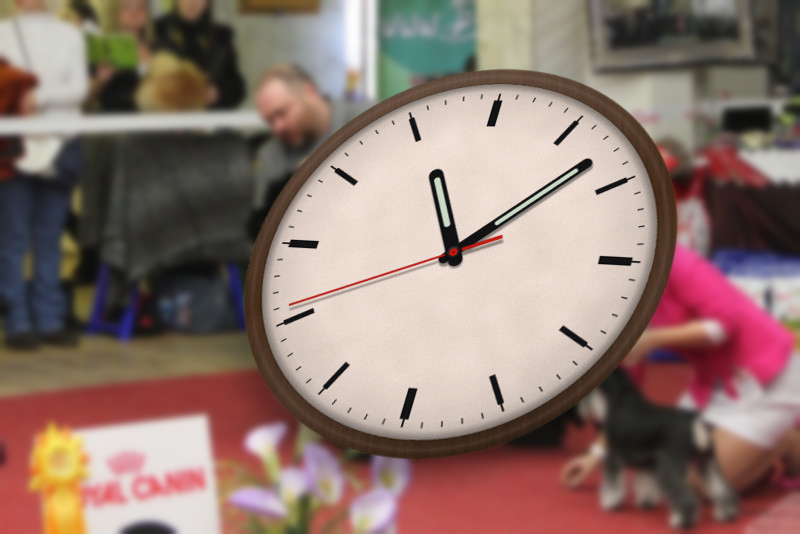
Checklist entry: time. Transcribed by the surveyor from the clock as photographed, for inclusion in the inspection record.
11:07:41
